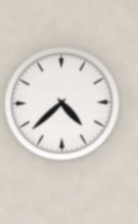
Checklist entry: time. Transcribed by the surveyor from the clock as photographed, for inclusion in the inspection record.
4:38
